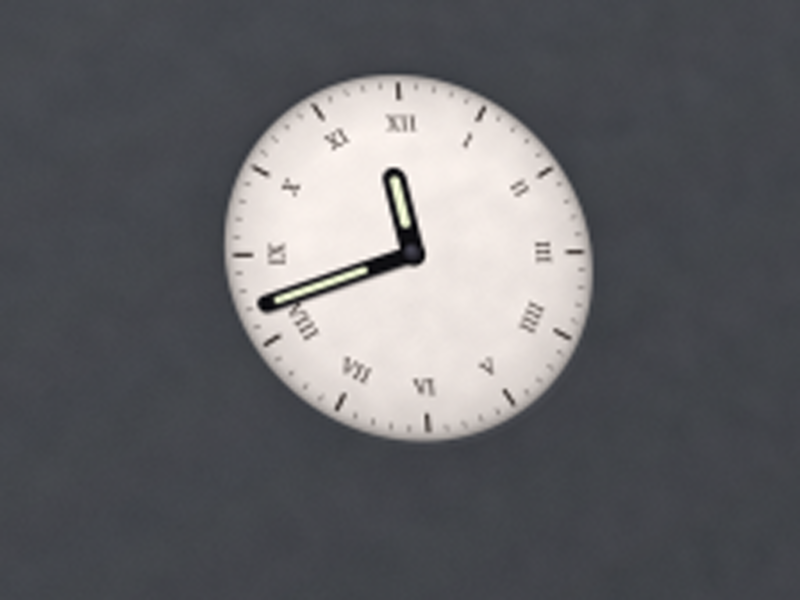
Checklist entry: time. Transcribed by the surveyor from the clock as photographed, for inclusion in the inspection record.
11:42
